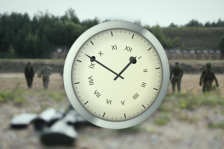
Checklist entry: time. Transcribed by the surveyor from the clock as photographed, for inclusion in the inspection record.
12:47
